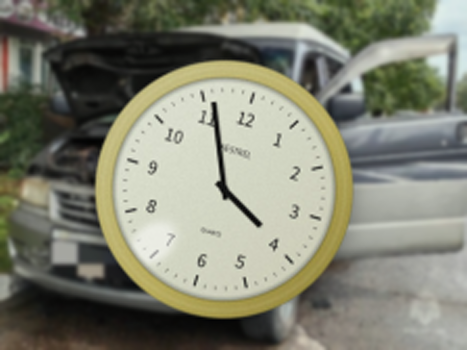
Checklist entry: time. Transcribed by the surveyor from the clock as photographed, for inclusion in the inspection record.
3:56
